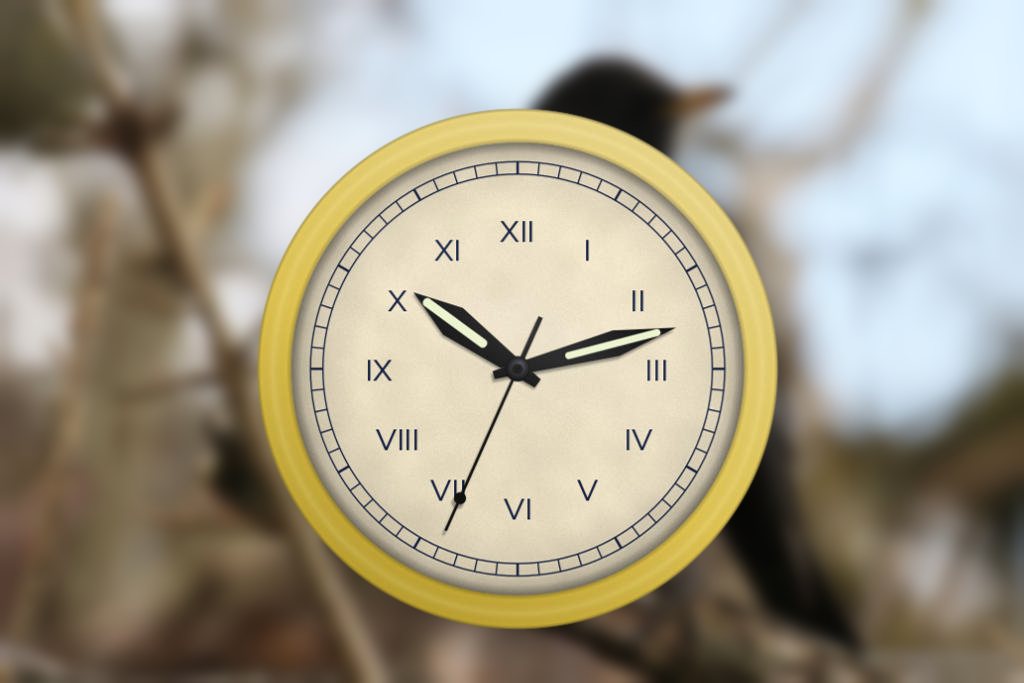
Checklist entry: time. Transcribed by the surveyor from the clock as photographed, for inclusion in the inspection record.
10:12:34
